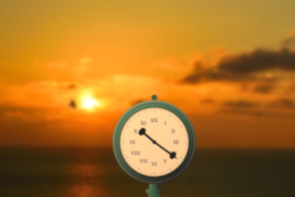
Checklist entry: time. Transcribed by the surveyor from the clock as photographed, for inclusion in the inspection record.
10:21
